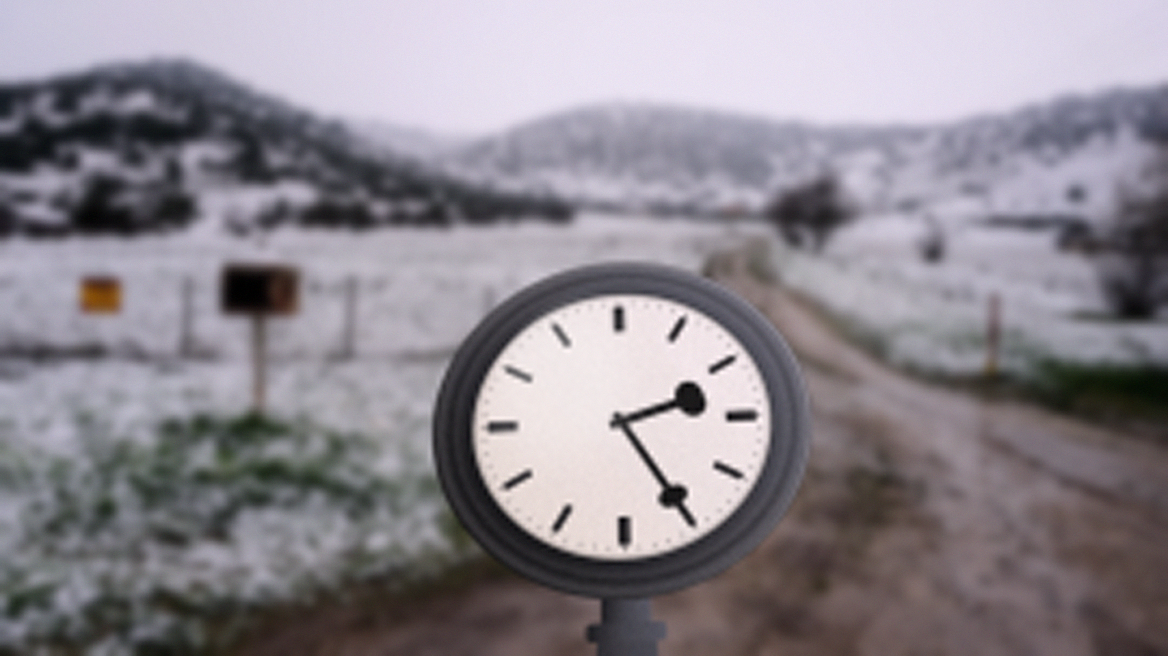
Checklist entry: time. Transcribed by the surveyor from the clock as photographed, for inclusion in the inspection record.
2:25
